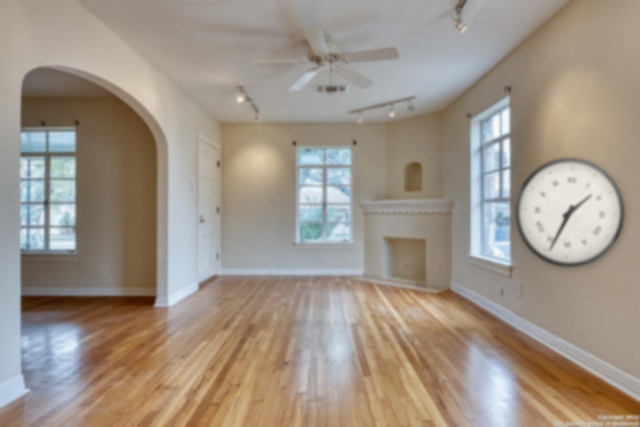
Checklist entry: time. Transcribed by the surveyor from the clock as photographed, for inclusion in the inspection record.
1:34
